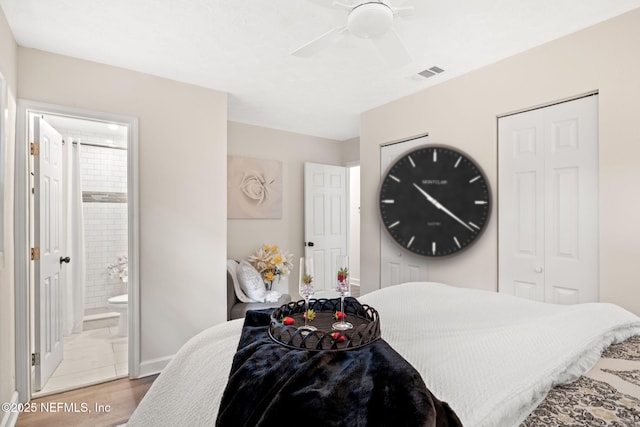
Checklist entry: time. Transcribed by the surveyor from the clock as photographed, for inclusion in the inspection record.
10:21
